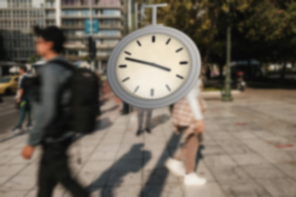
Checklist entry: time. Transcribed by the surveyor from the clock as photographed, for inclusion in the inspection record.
3:48
